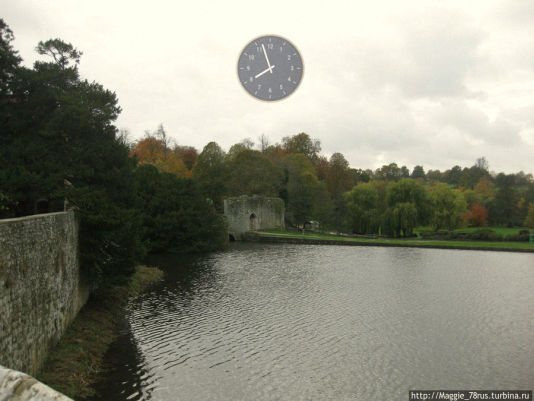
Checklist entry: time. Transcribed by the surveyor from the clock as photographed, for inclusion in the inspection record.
7:57
